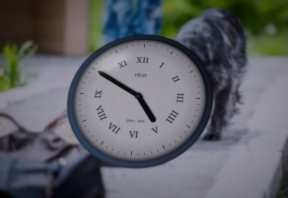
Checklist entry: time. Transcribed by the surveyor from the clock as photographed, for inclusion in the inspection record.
4:50
